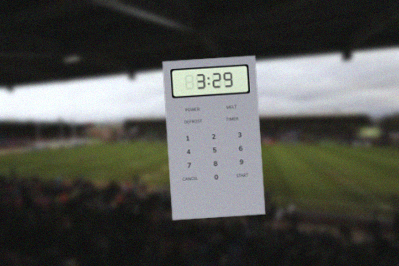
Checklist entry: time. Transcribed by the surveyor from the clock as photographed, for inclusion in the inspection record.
3:29
